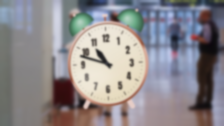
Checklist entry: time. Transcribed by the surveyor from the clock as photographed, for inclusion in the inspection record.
10:48
